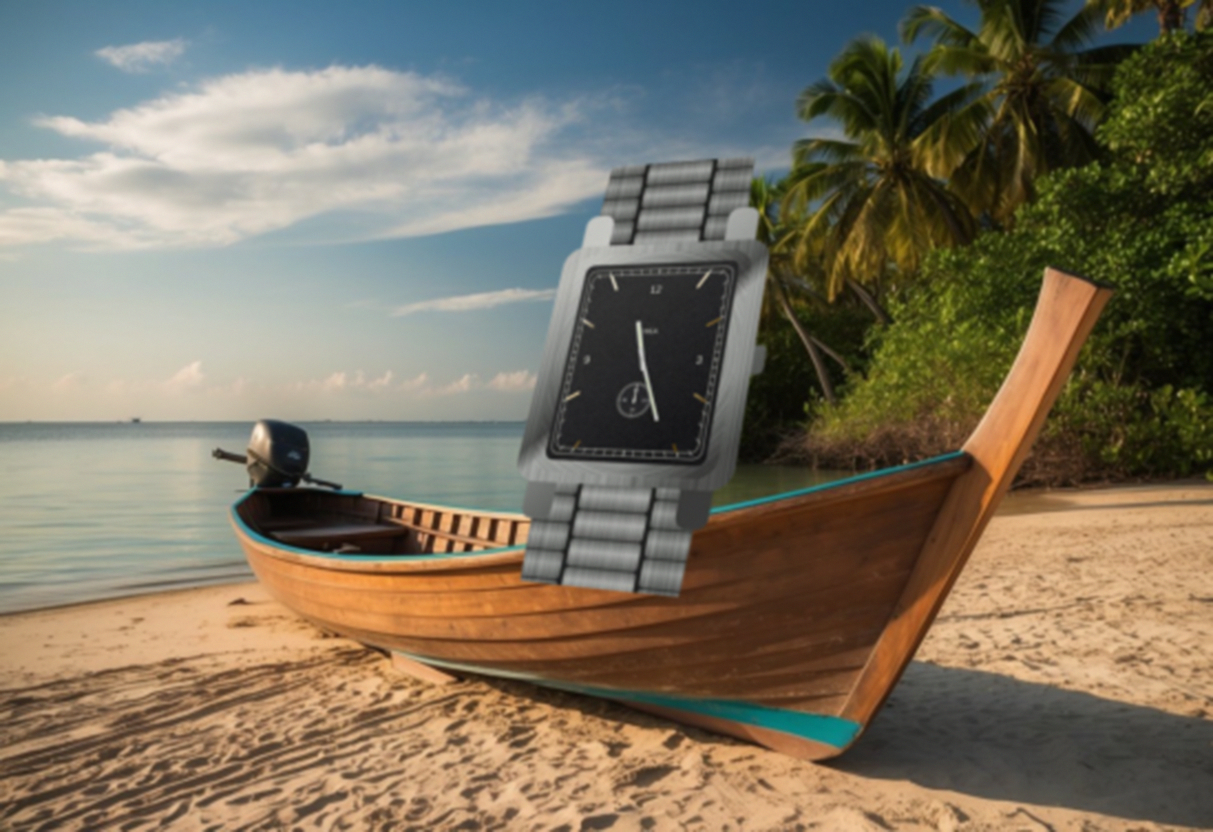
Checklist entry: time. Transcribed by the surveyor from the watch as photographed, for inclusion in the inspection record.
11:26
